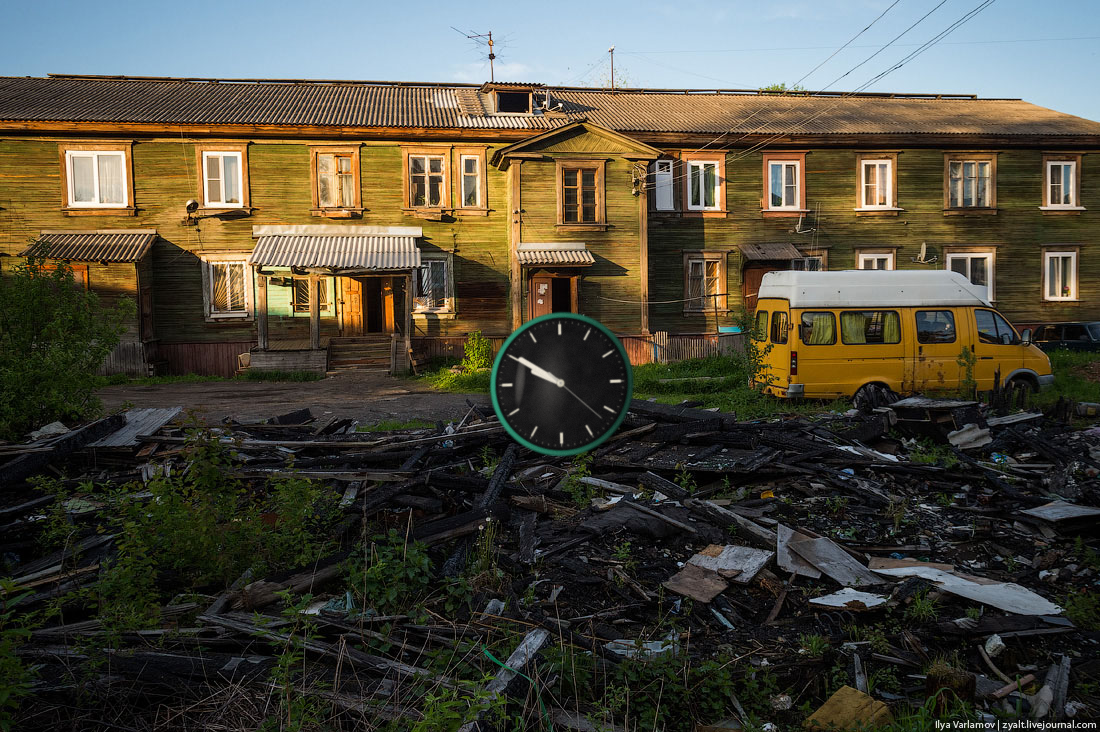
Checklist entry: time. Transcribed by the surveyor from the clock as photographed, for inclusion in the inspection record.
9:50:22
